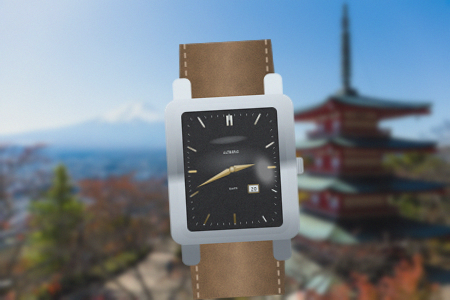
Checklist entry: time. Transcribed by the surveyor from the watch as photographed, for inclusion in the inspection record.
2:41
